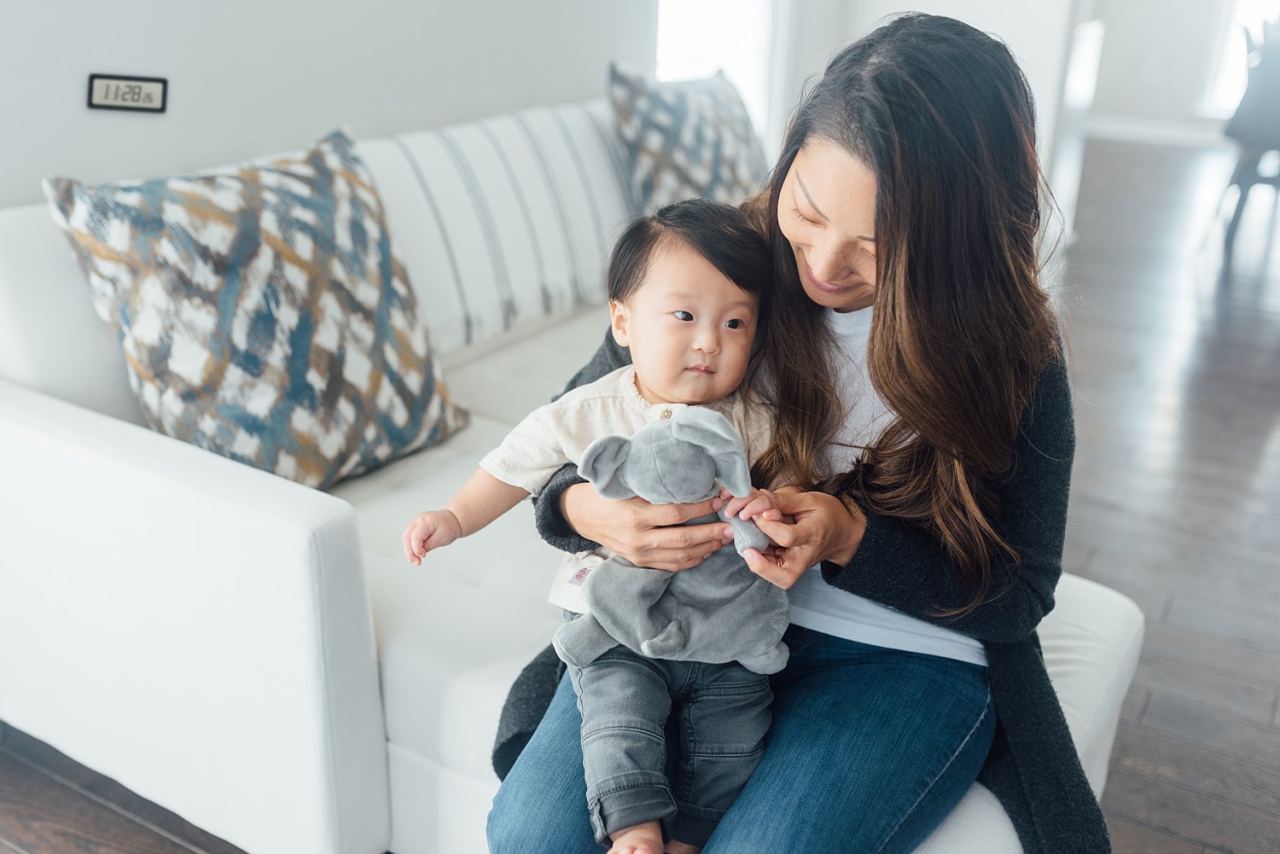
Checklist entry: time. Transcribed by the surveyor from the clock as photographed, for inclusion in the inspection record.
11:28
